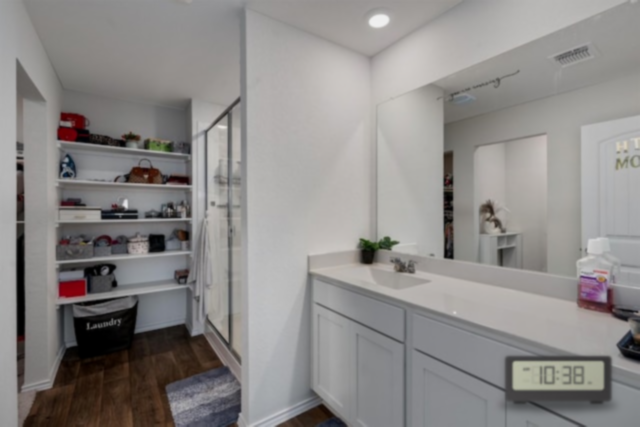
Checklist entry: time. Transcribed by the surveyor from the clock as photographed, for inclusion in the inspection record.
10:38
